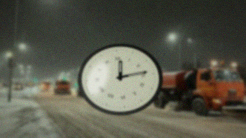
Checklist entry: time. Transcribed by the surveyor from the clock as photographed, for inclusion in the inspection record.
12:14
